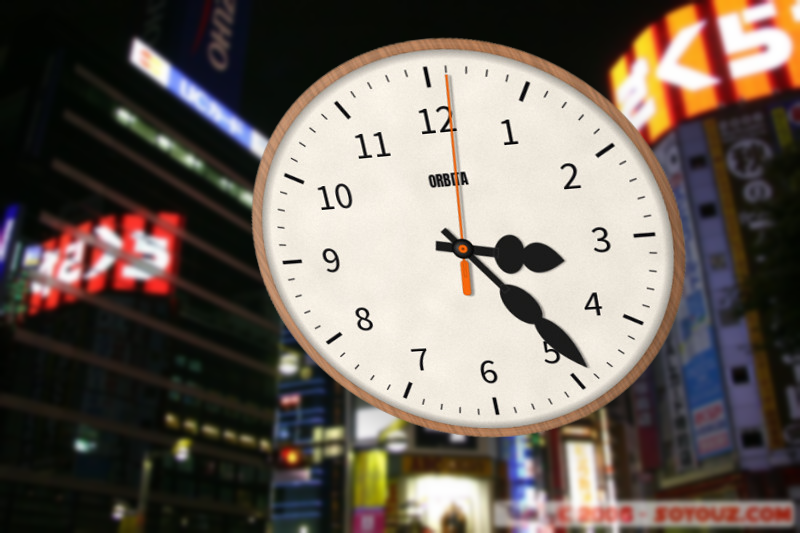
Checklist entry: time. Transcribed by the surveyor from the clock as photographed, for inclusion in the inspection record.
3:24:01
